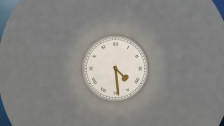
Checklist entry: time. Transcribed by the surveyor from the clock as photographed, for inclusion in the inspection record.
4:29
